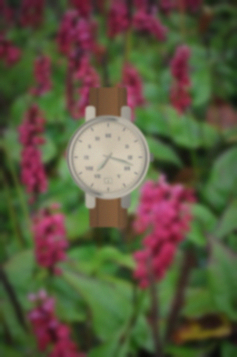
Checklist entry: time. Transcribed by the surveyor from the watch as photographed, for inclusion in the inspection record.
7:18
